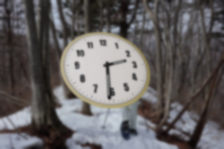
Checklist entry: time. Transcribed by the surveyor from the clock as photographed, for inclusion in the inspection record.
2:31
